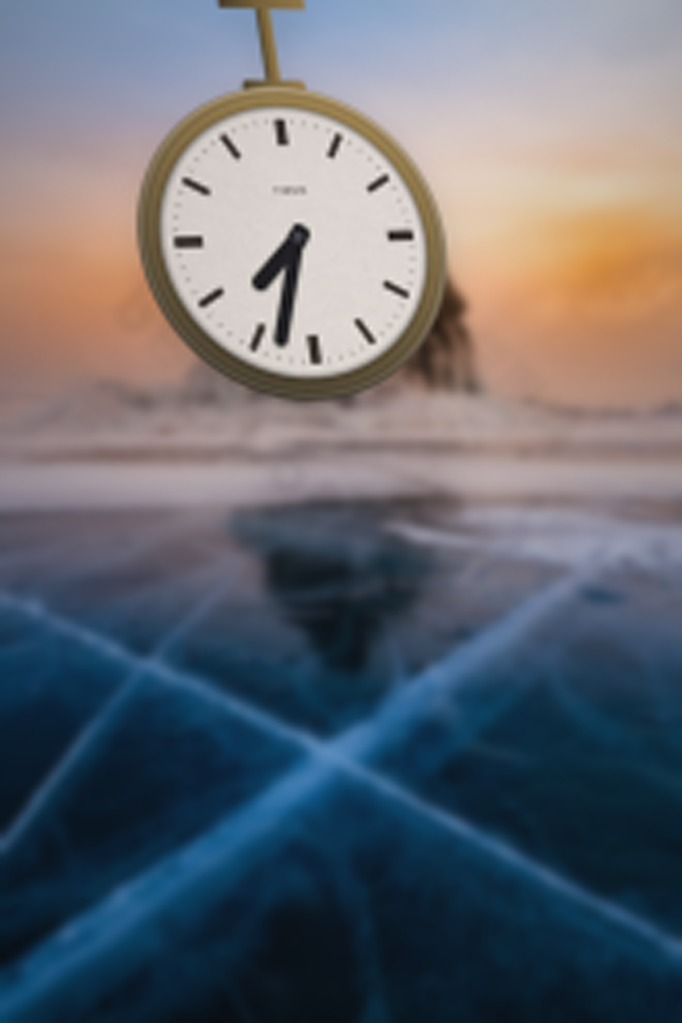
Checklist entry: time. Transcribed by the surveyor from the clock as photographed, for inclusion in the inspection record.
7:33
